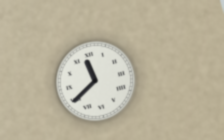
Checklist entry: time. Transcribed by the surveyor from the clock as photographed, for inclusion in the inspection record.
11:40
